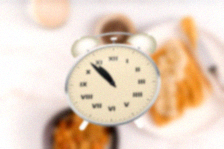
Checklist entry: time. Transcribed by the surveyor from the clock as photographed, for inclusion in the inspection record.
10:53
